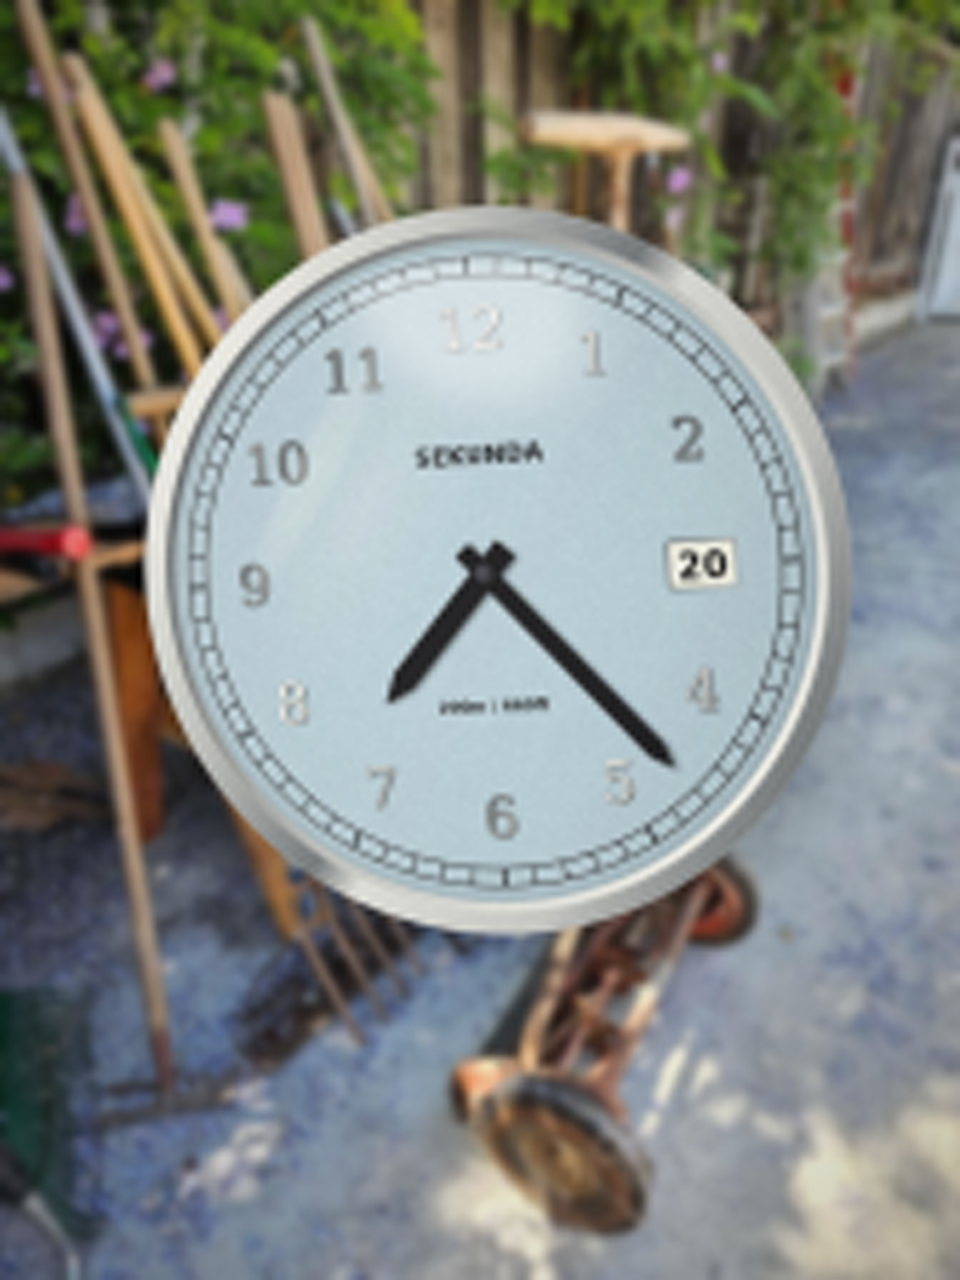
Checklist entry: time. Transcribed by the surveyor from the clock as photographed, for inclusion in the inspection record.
7:23
